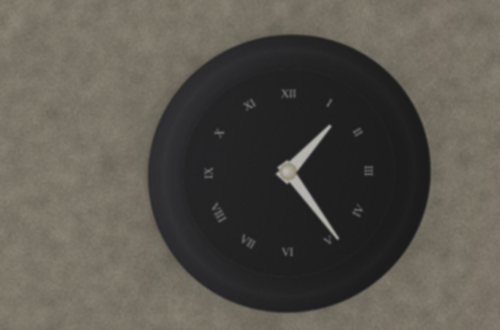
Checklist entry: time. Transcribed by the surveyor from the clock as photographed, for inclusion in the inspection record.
1:24
